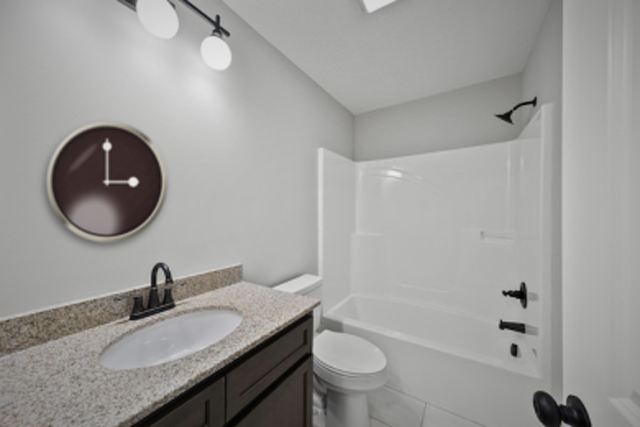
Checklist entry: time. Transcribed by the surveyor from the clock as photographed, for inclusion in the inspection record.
3:00
